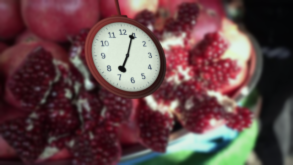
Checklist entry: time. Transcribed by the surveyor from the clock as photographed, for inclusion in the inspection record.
7:04
